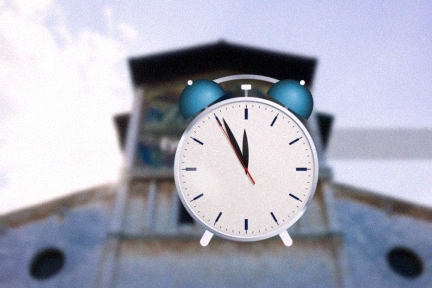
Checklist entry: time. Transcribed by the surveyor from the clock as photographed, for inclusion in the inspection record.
11:55:55
